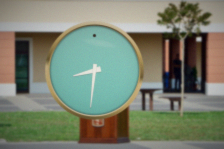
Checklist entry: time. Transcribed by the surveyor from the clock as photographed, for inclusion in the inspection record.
8:31
